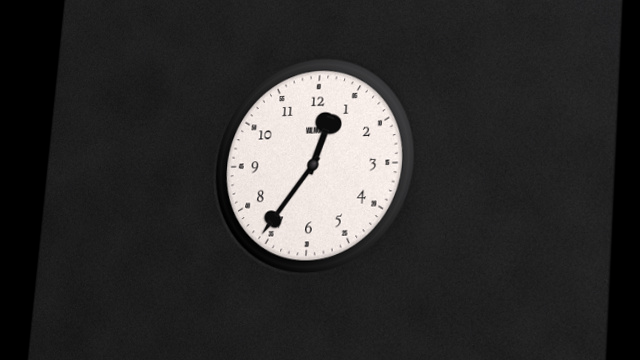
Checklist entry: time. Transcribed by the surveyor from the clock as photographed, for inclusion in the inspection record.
12:36
